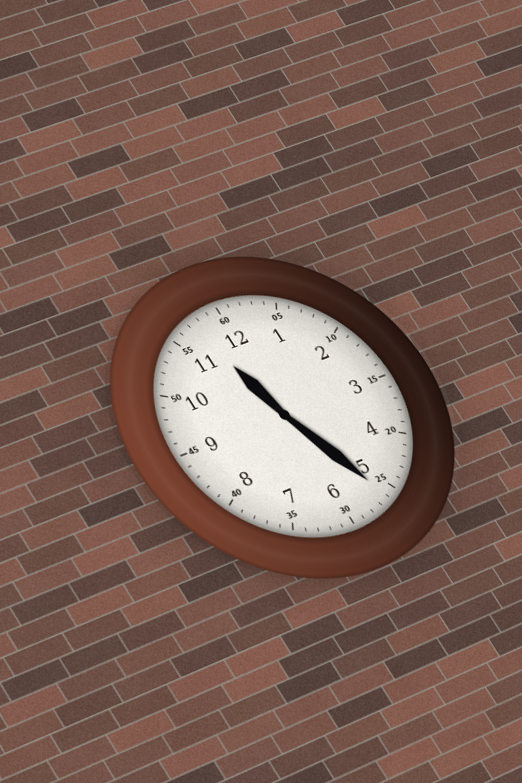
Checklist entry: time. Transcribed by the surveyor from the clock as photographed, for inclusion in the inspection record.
11:26
